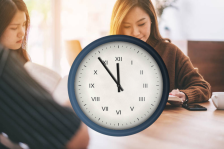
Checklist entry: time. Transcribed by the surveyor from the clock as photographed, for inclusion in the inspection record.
11:54
